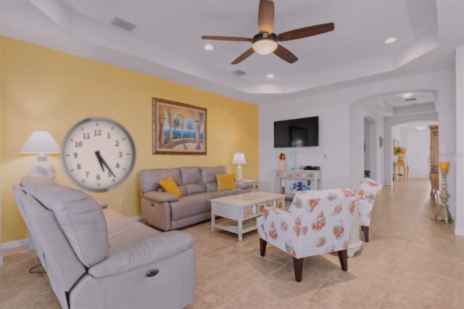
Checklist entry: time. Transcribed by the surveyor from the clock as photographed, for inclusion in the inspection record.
5:24
